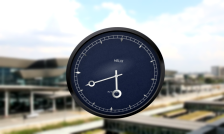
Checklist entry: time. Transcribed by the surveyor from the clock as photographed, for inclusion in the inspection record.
5:41
